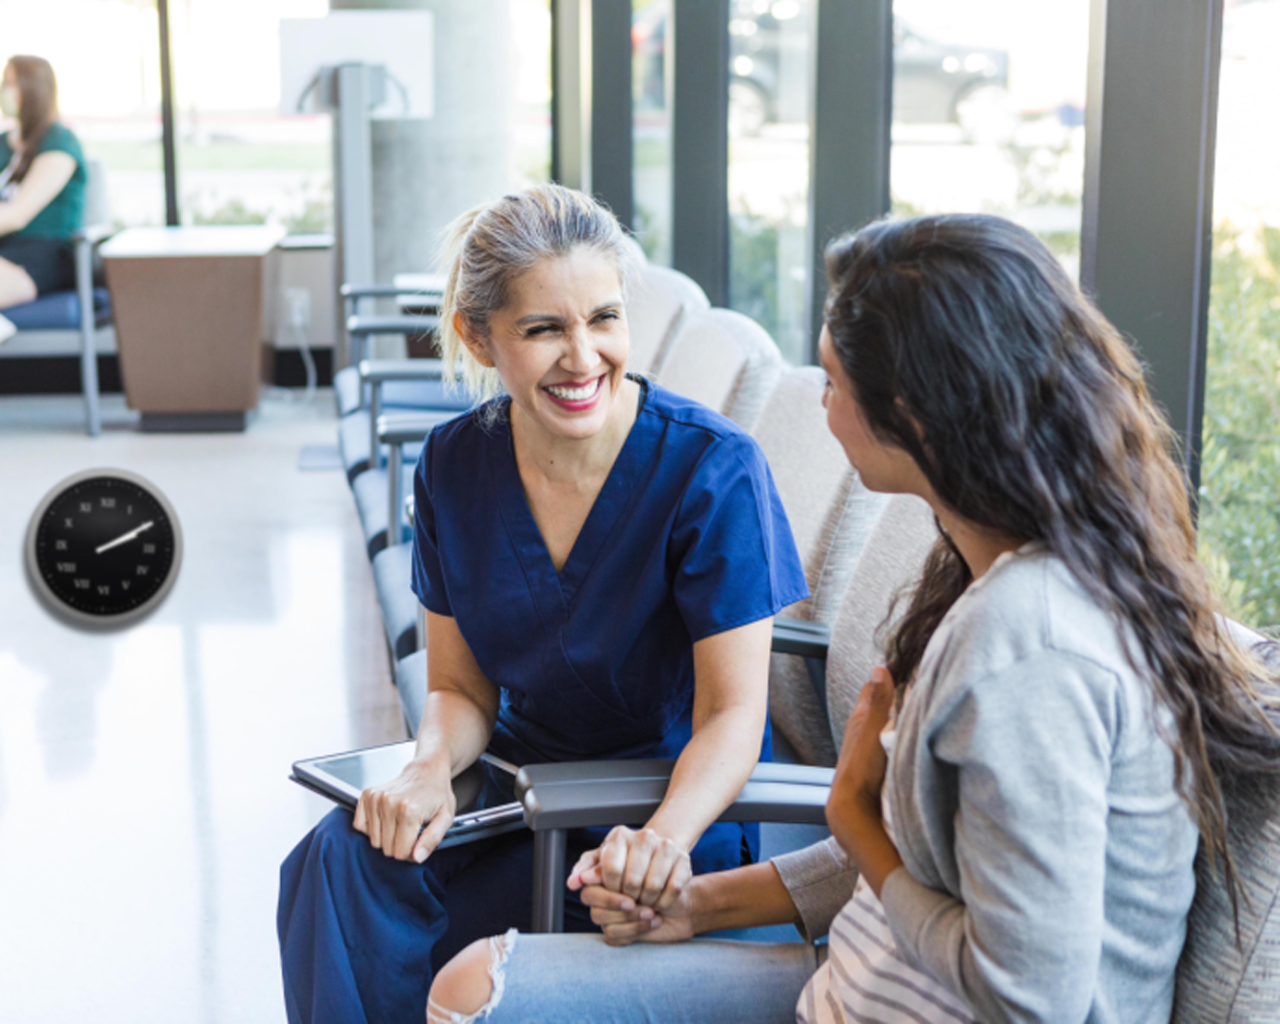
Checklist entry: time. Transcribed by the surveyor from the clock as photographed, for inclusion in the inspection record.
2:10
